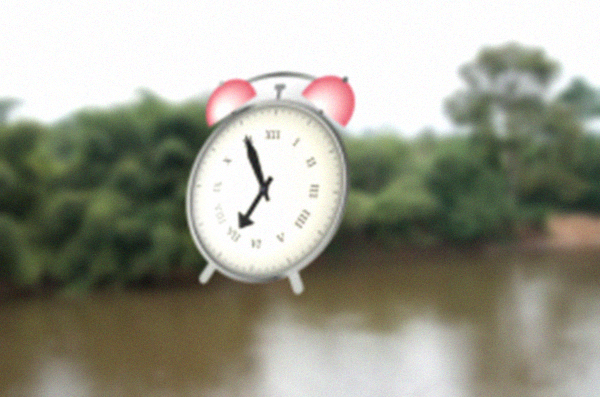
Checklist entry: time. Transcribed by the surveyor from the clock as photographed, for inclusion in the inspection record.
6:55
